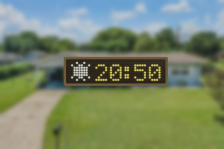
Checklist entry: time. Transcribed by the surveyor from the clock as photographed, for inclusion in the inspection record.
20:50
